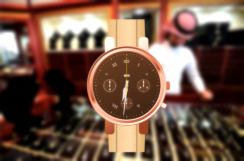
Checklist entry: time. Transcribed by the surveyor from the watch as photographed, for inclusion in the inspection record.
6:31
